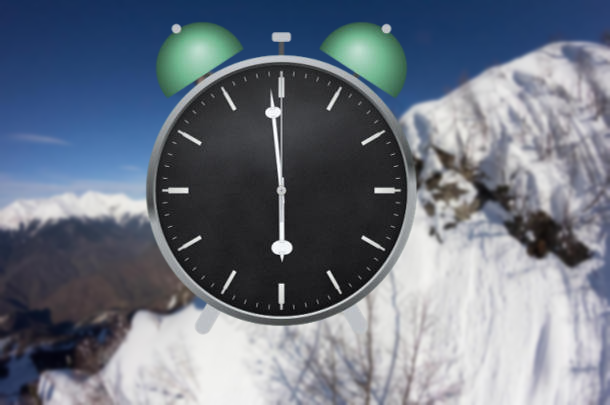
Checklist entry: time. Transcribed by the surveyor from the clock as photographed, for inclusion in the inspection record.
5:59:00
